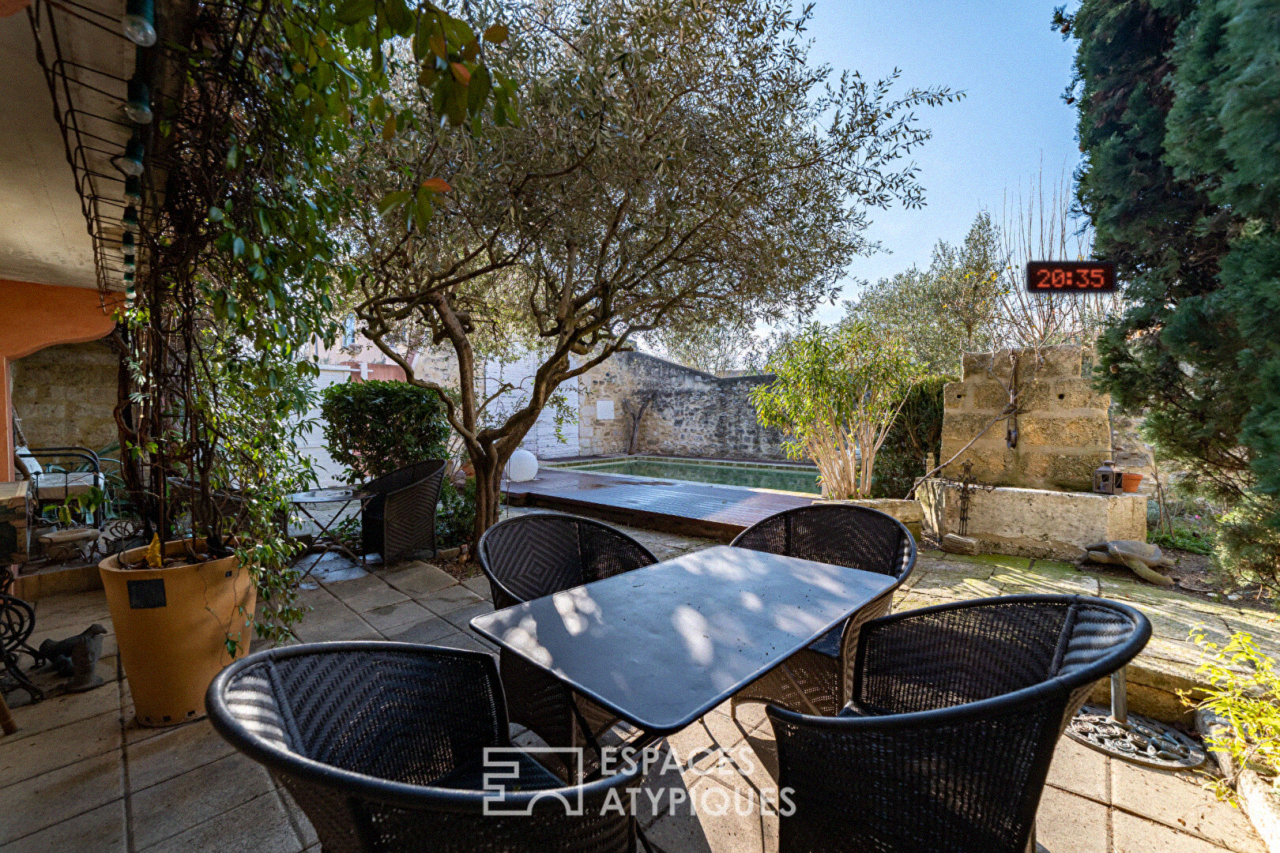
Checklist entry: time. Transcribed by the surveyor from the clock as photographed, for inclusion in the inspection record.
20:35
